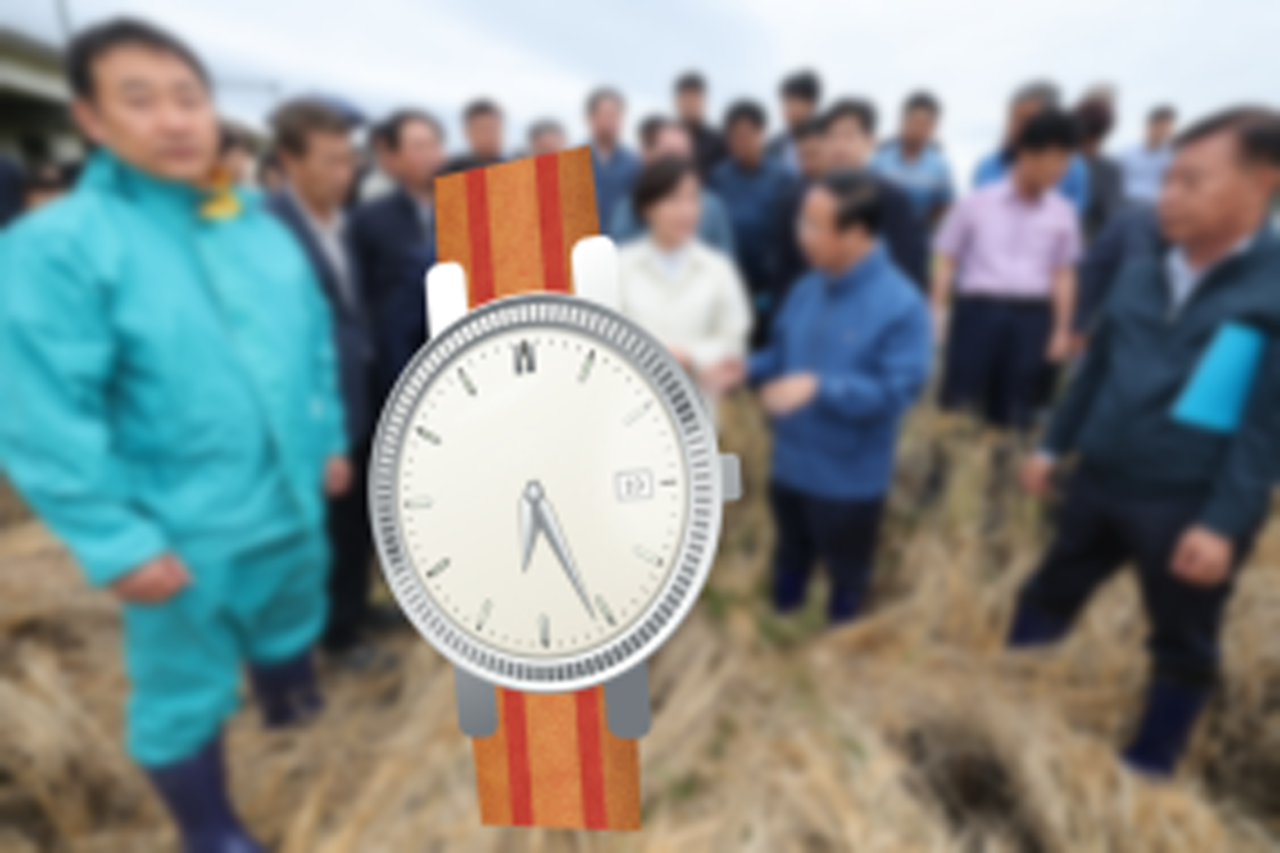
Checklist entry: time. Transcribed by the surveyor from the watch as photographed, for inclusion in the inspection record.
6:26
